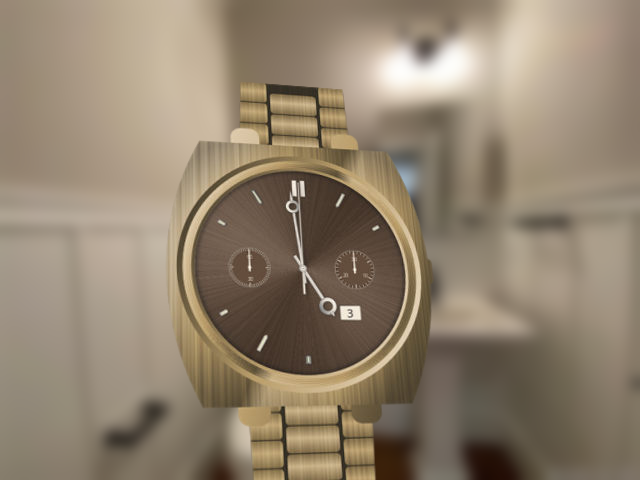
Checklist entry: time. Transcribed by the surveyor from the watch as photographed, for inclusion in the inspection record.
4:59
